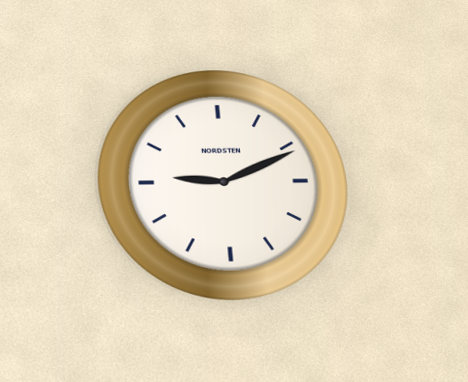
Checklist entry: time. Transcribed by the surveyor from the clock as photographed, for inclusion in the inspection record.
9:11
